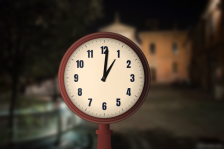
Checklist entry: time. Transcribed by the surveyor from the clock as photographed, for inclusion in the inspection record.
1:01
